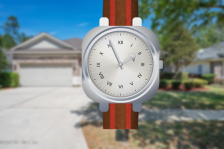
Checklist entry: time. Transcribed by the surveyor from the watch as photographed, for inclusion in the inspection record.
1:56
